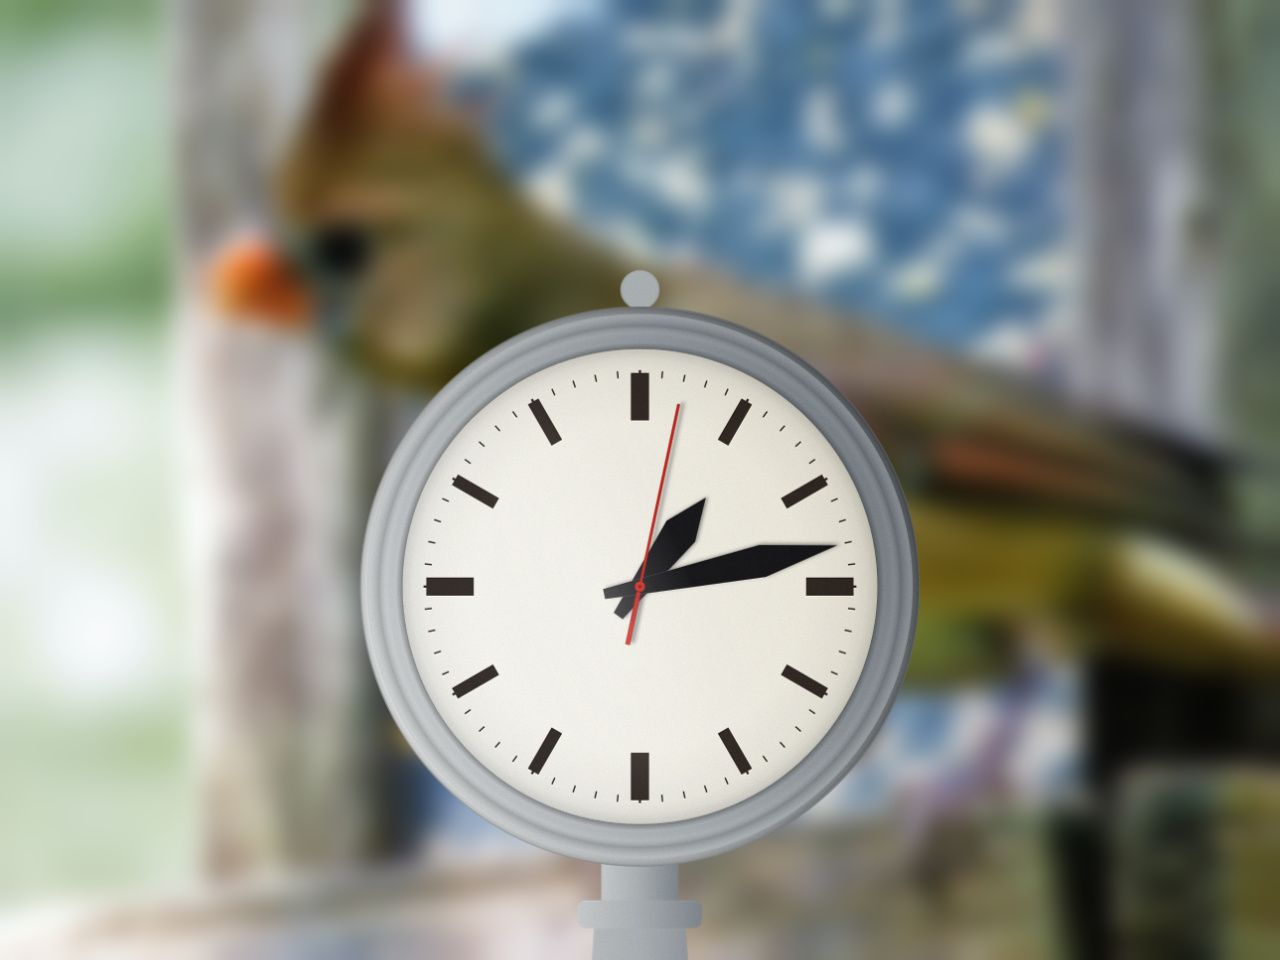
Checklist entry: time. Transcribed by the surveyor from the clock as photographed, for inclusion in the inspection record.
1:13:02
